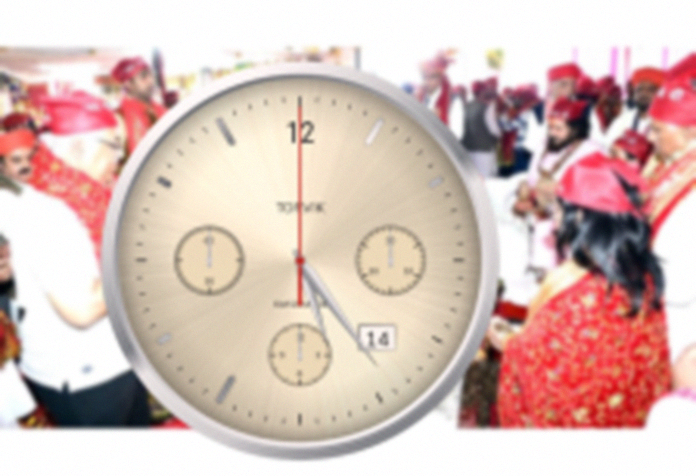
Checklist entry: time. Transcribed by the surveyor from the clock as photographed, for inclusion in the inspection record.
5:24
